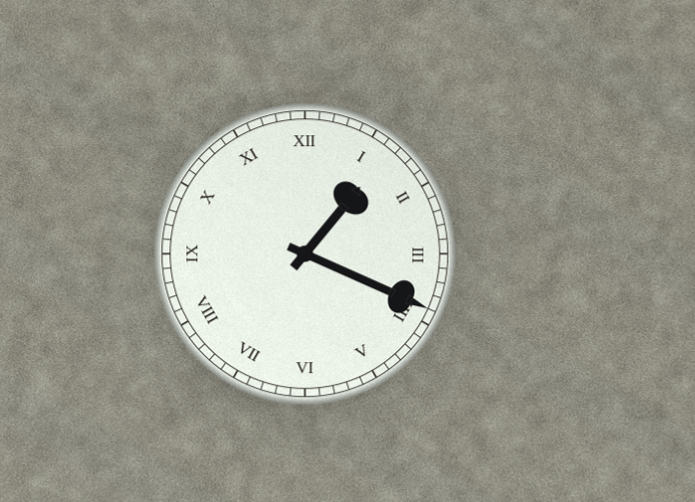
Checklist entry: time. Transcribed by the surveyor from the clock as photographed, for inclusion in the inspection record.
1:19
